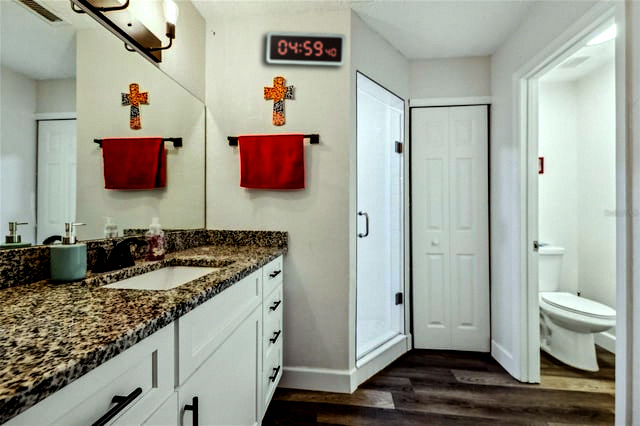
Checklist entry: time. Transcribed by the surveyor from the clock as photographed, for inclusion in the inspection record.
4:59
